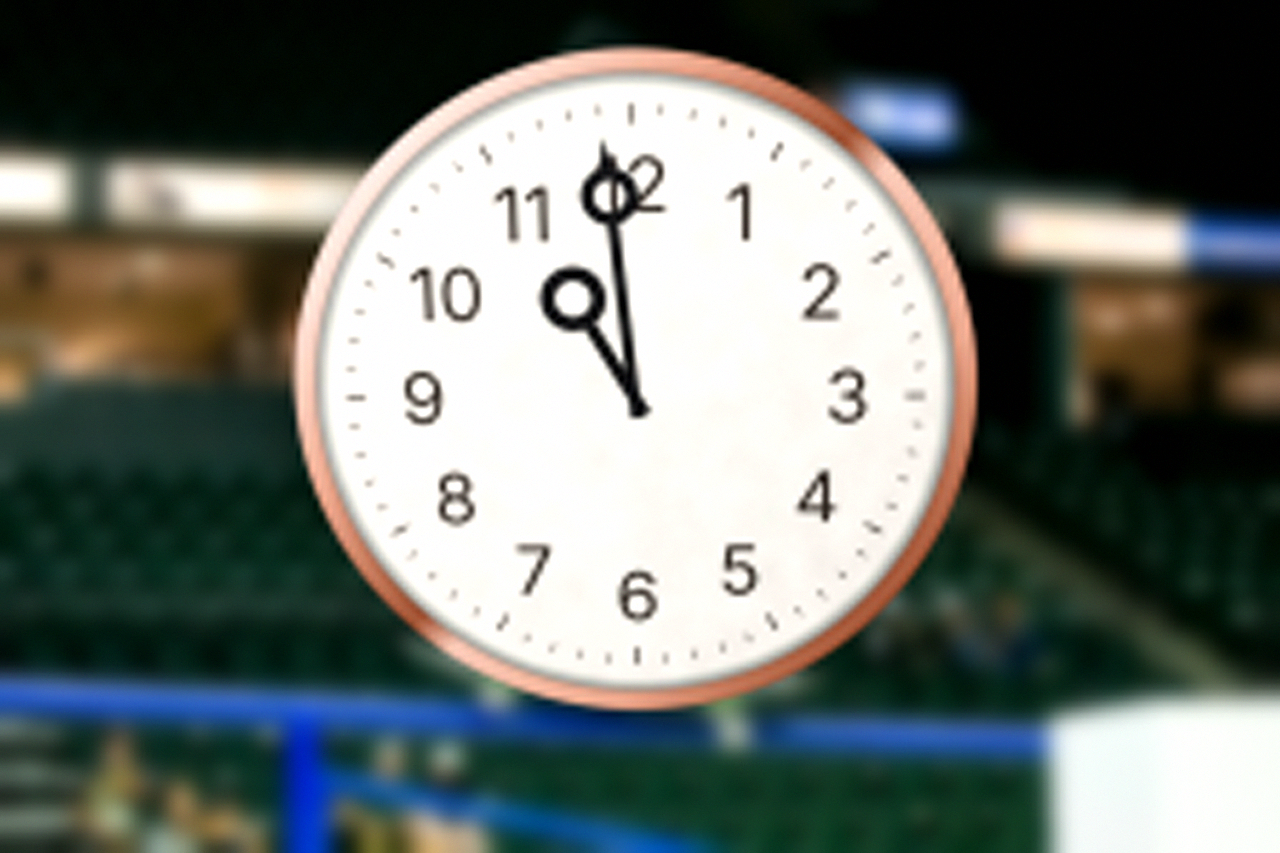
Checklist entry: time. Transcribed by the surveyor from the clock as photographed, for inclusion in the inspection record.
10:59
